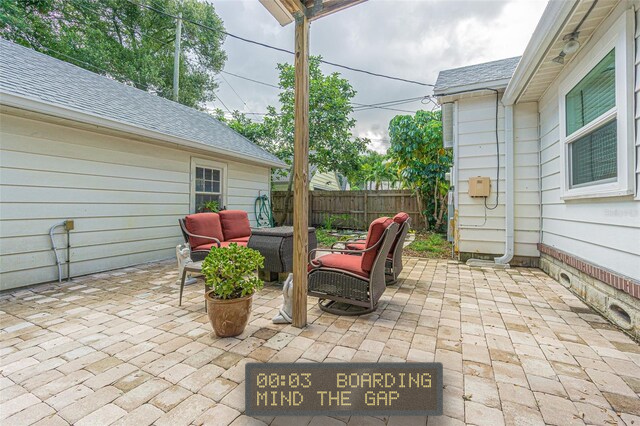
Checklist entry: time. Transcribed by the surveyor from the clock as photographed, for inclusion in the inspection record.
0:03
